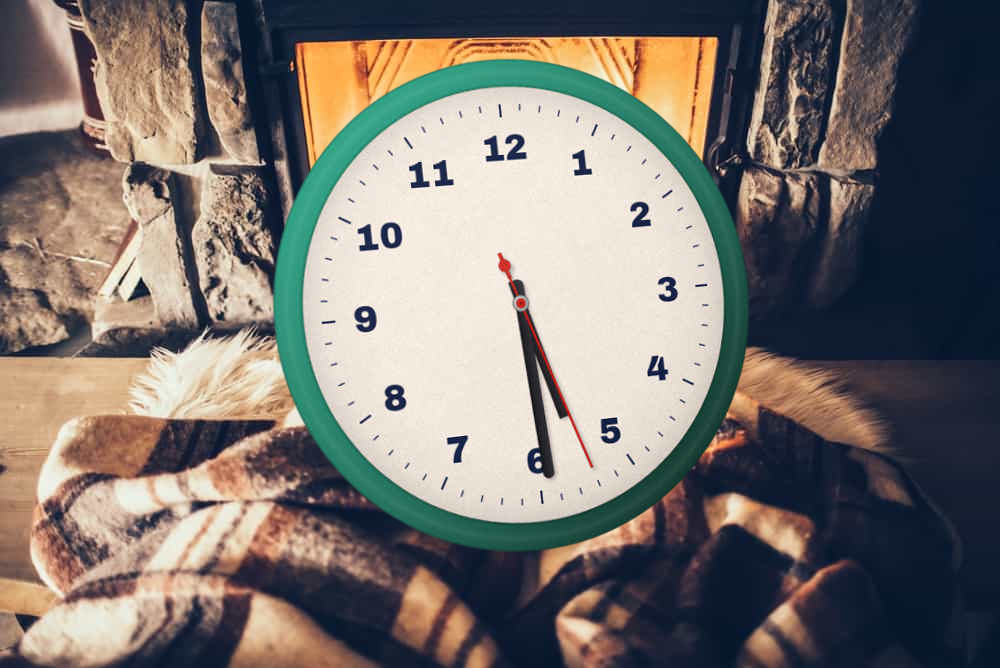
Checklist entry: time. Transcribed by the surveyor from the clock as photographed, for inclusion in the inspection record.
5:29:27
